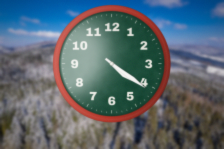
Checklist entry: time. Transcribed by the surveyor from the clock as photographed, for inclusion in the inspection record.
4:21
